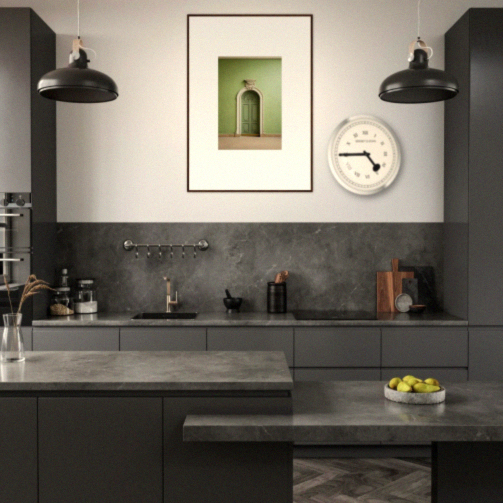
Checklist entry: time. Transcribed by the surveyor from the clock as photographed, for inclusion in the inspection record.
4:45
